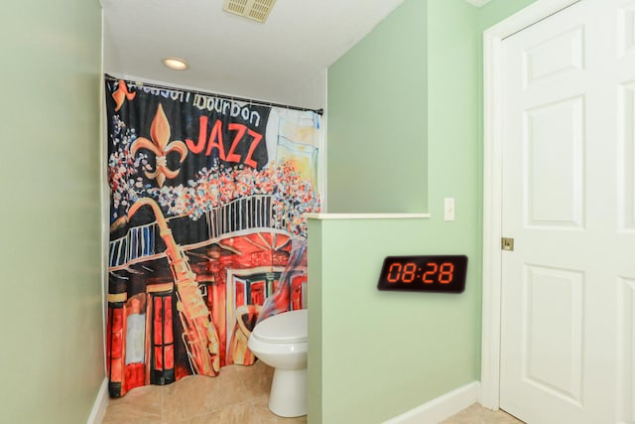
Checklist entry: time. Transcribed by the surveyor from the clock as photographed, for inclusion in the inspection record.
8:28
